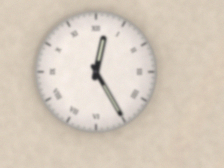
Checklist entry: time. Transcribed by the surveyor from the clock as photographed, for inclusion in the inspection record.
12:25
